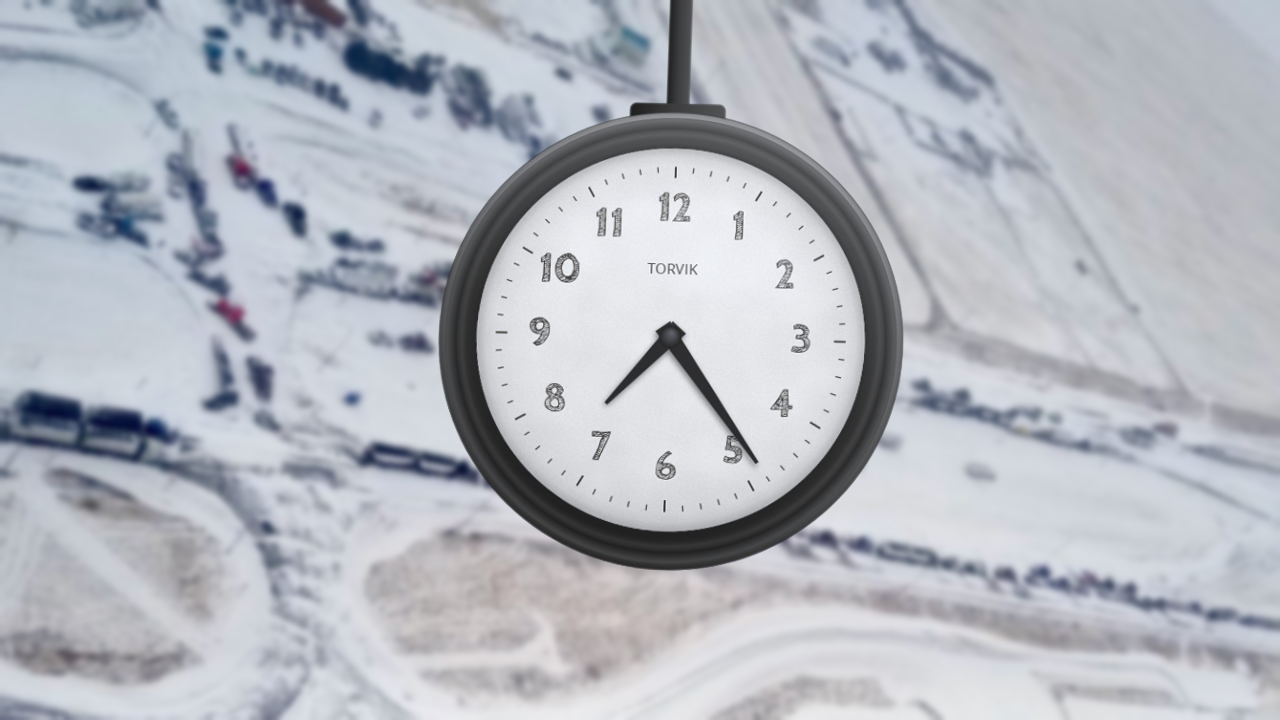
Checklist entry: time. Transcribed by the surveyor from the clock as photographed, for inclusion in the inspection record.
7:24
